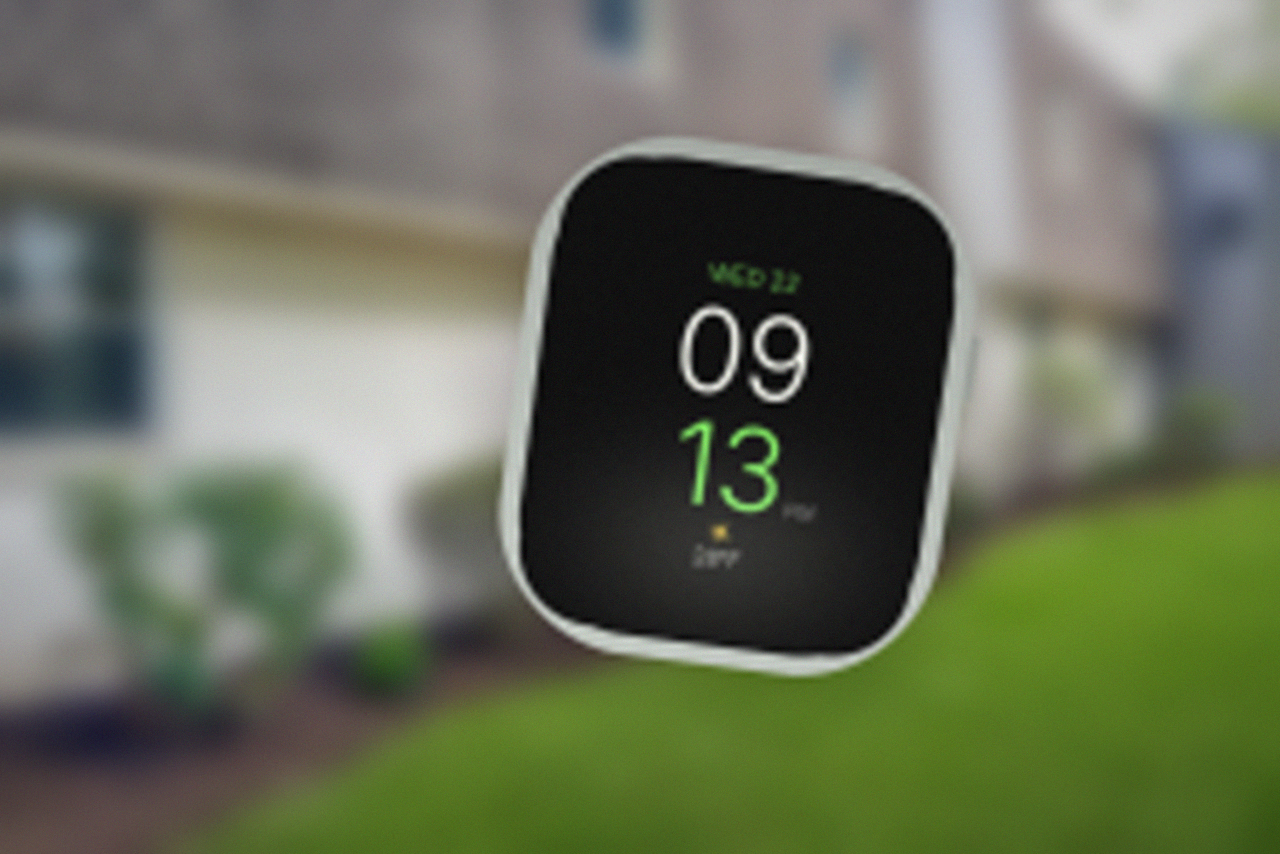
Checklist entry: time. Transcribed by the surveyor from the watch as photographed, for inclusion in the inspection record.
9:13
